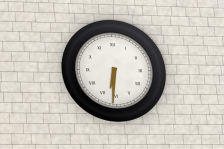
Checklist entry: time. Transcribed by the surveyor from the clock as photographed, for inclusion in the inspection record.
6:31
